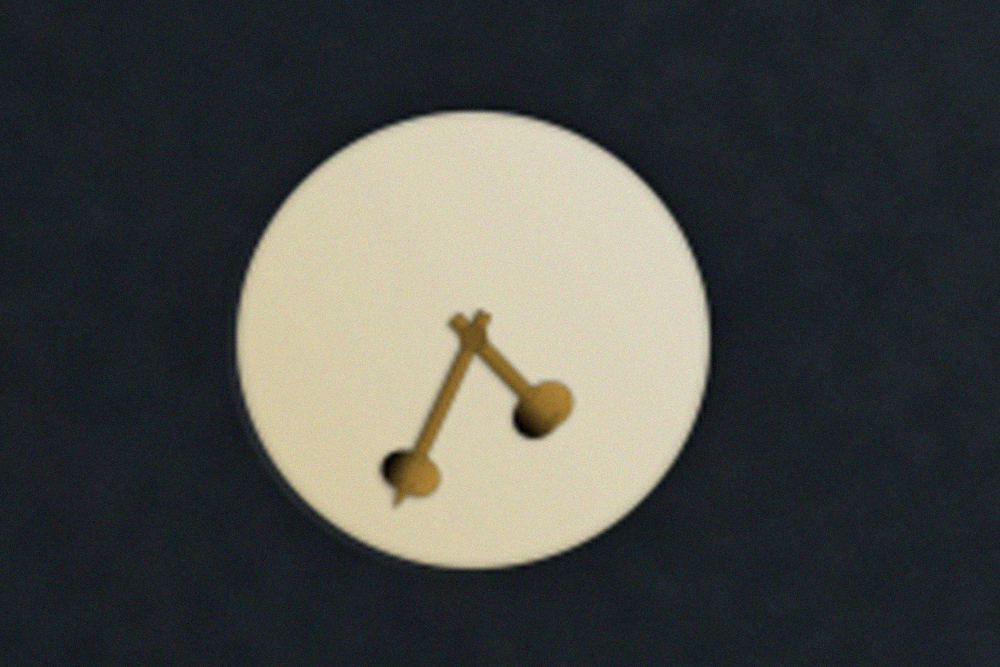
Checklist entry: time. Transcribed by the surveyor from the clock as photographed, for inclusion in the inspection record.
4:34
